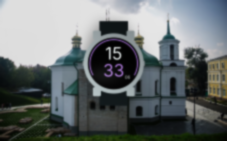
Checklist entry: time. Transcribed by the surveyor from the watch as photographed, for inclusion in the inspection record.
15:33
